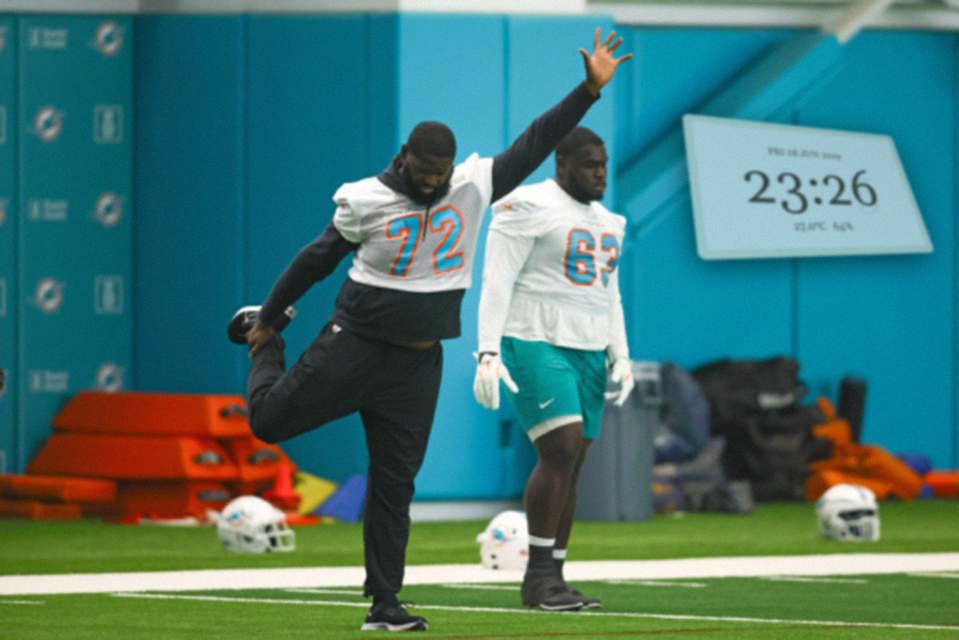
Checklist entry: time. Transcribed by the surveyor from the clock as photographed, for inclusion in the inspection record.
23:26
